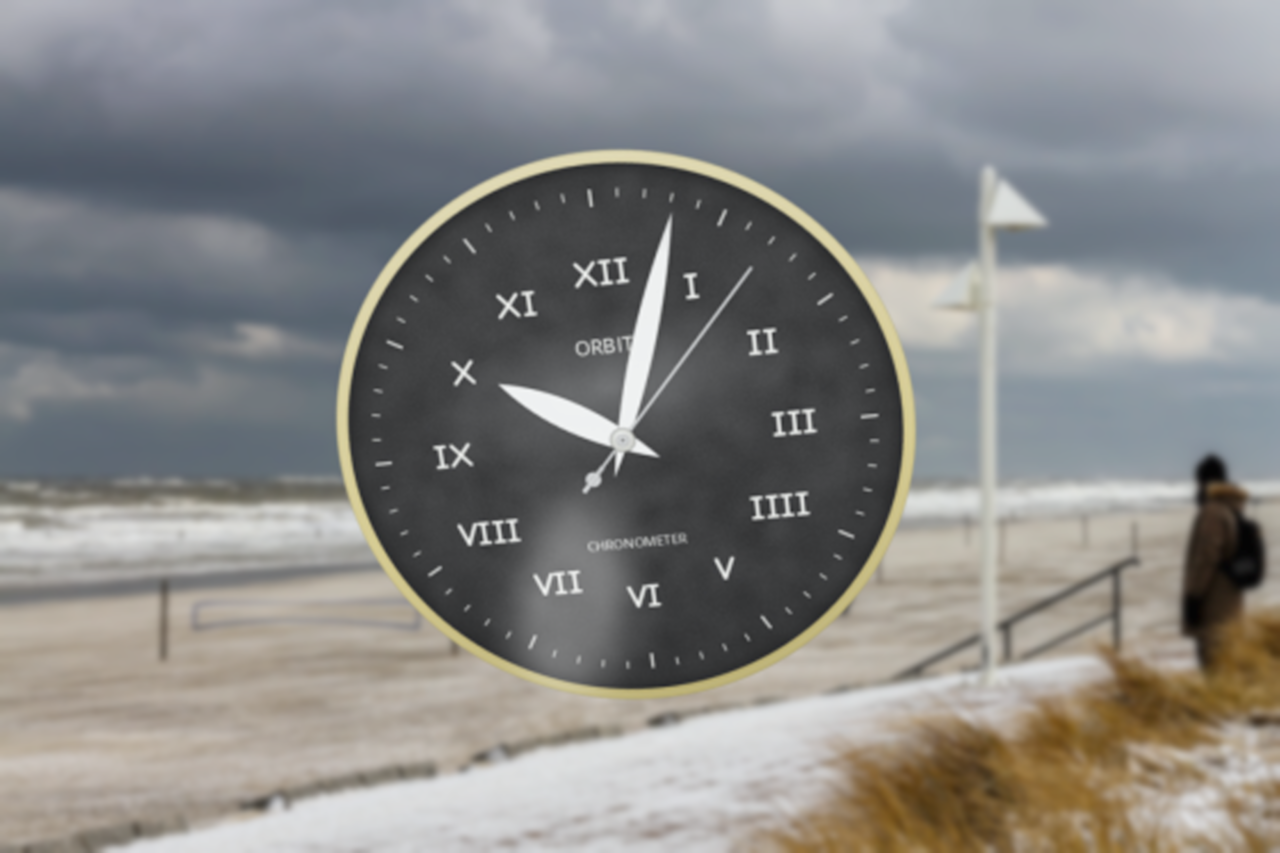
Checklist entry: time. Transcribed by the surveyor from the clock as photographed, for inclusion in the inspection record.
10:03:07
